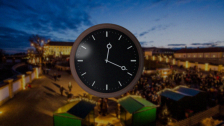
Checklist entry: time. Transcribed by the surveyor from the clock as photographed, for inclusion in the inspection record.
12:19
